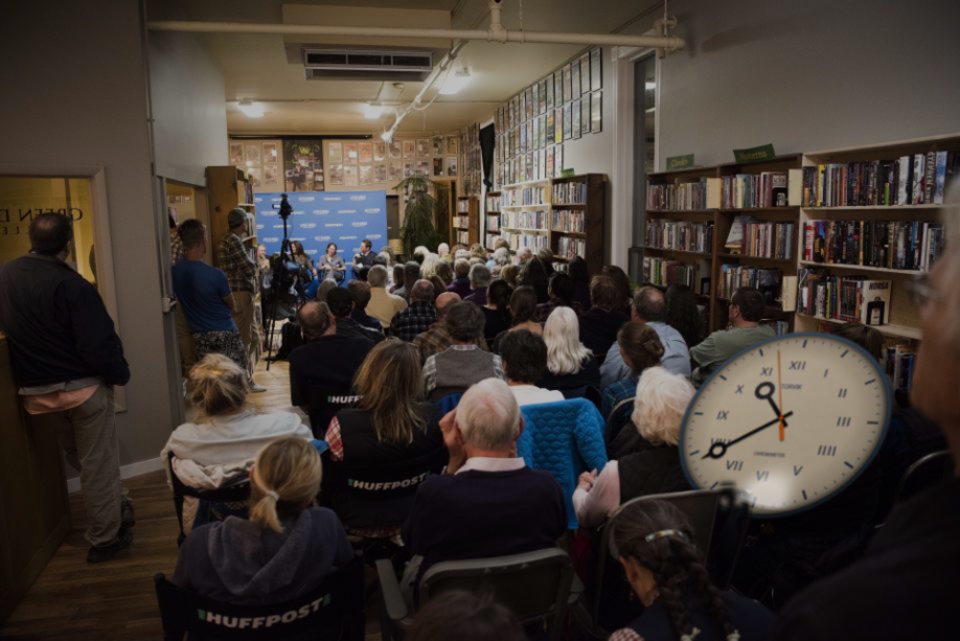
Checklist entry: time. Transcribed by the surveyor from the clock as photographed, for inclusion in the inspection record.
10:38:57
